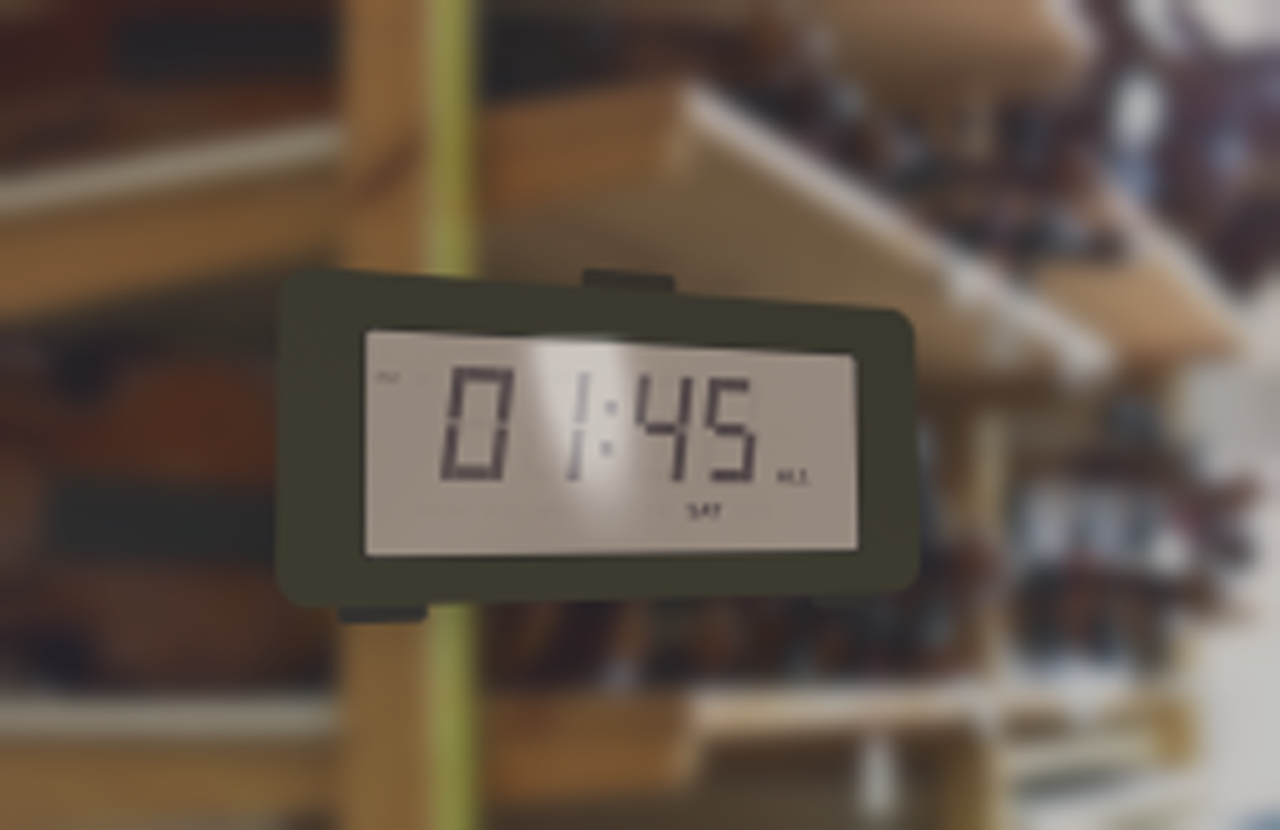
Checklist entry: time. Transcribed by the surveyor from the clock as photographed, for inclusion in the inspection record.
1:45
